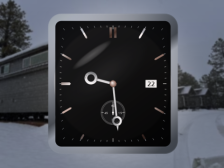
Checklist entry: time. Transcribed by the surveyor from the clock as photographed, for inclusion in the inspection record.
9:29
